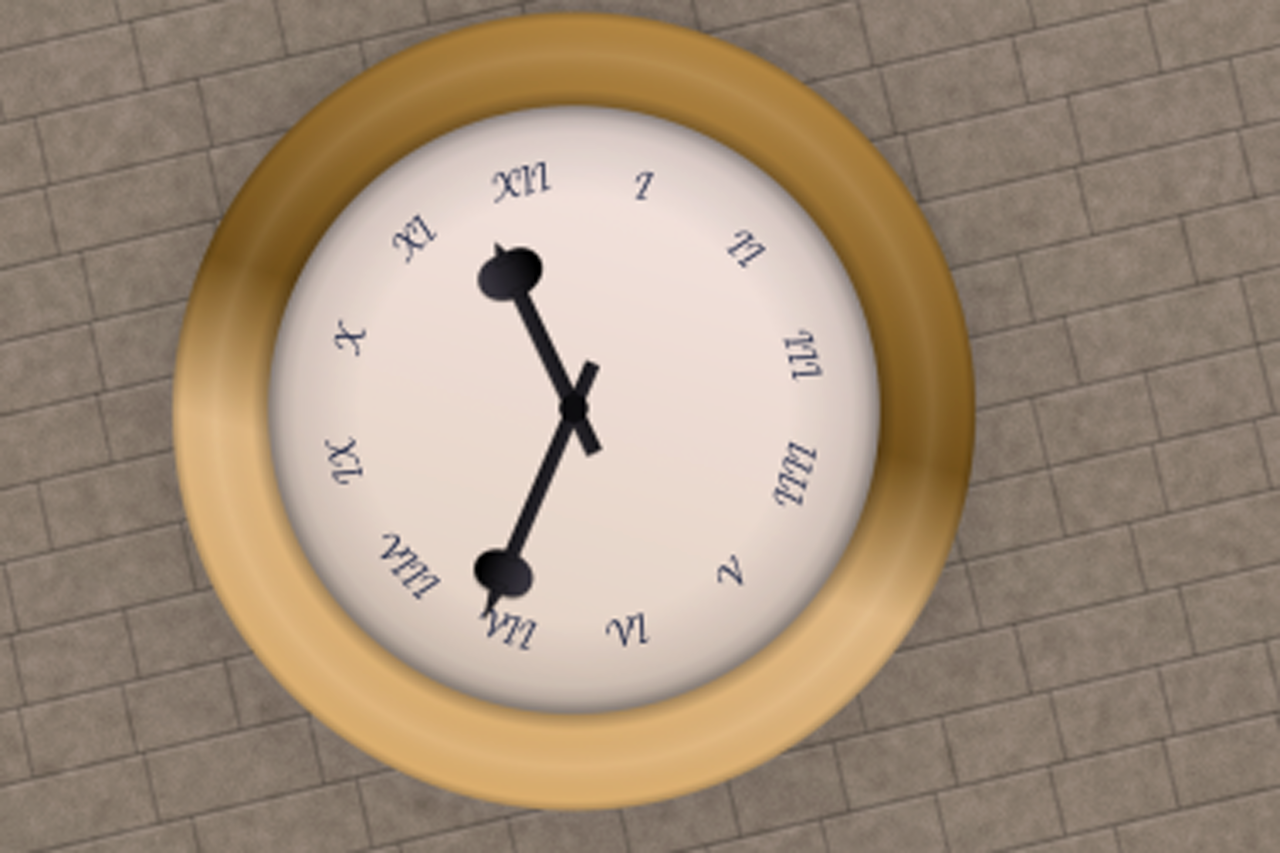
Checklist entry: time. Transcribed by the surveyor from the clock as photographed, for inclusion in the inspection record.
11:36
